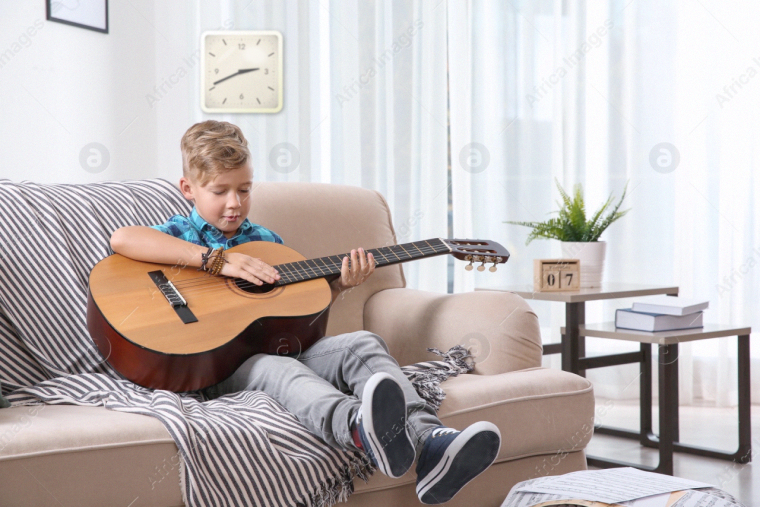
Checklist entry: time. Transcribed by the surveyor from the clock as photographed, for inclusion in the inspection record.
2:41
